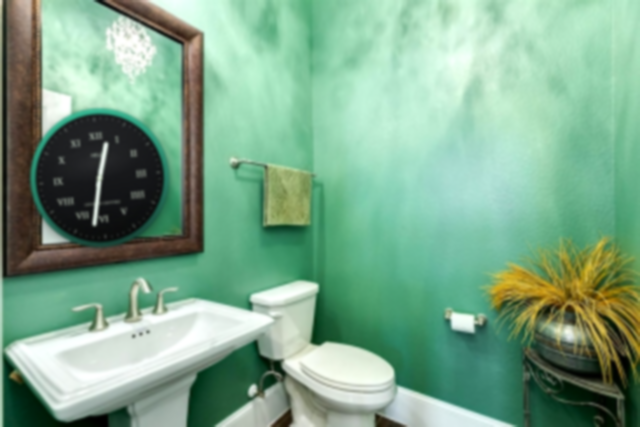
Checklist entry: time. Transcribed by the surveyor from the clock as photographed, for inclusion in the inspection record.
12:32
